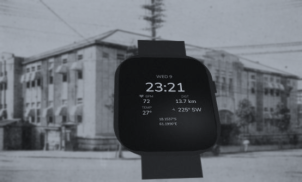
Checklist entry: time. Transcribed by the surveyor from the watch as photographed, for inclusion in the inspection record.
23:21
